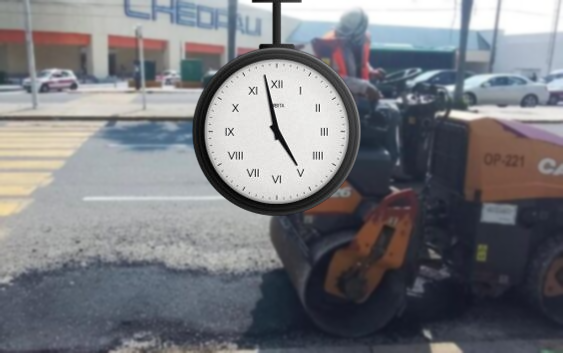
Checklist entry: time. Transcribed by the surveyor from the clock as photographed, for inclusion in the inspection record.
4:58
